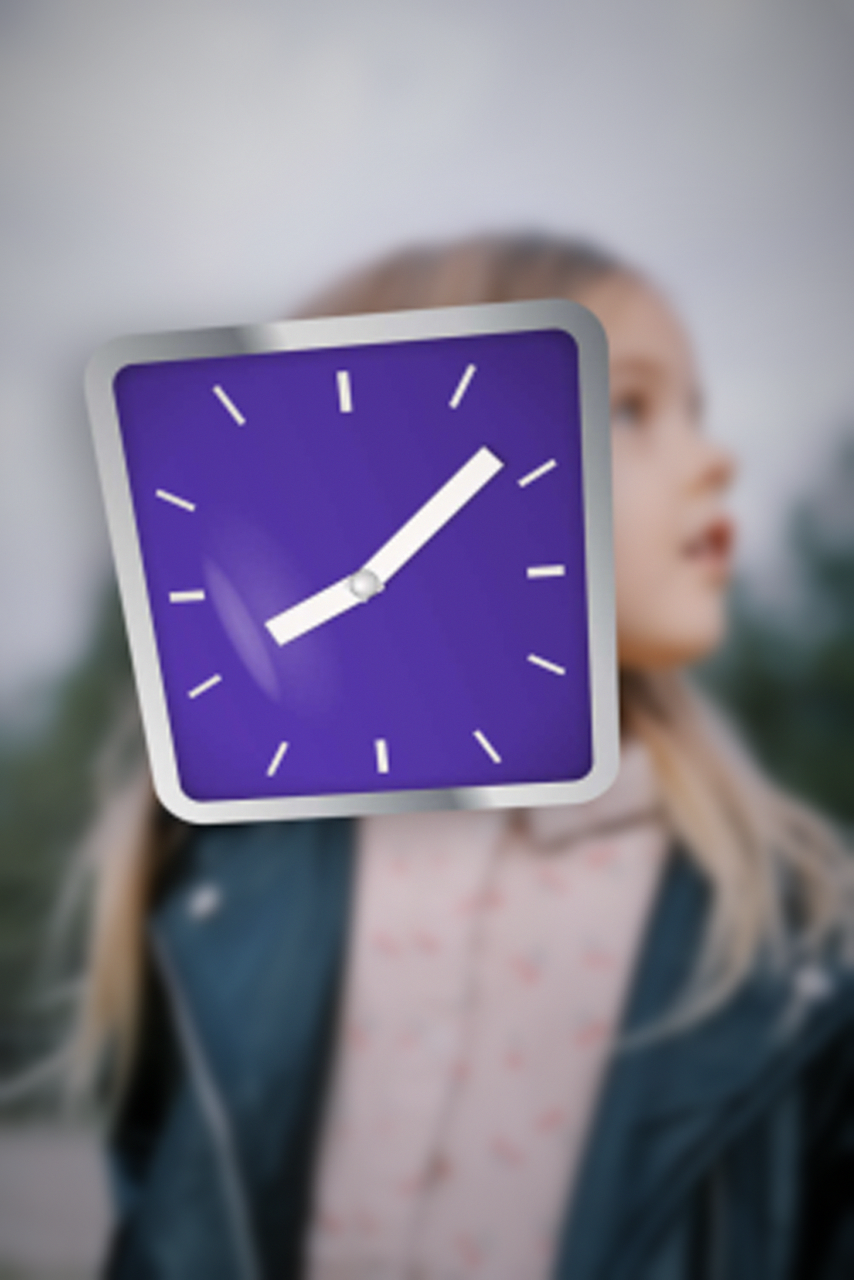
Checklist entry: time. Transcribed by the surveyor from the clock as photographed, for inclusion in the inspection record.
8:08
